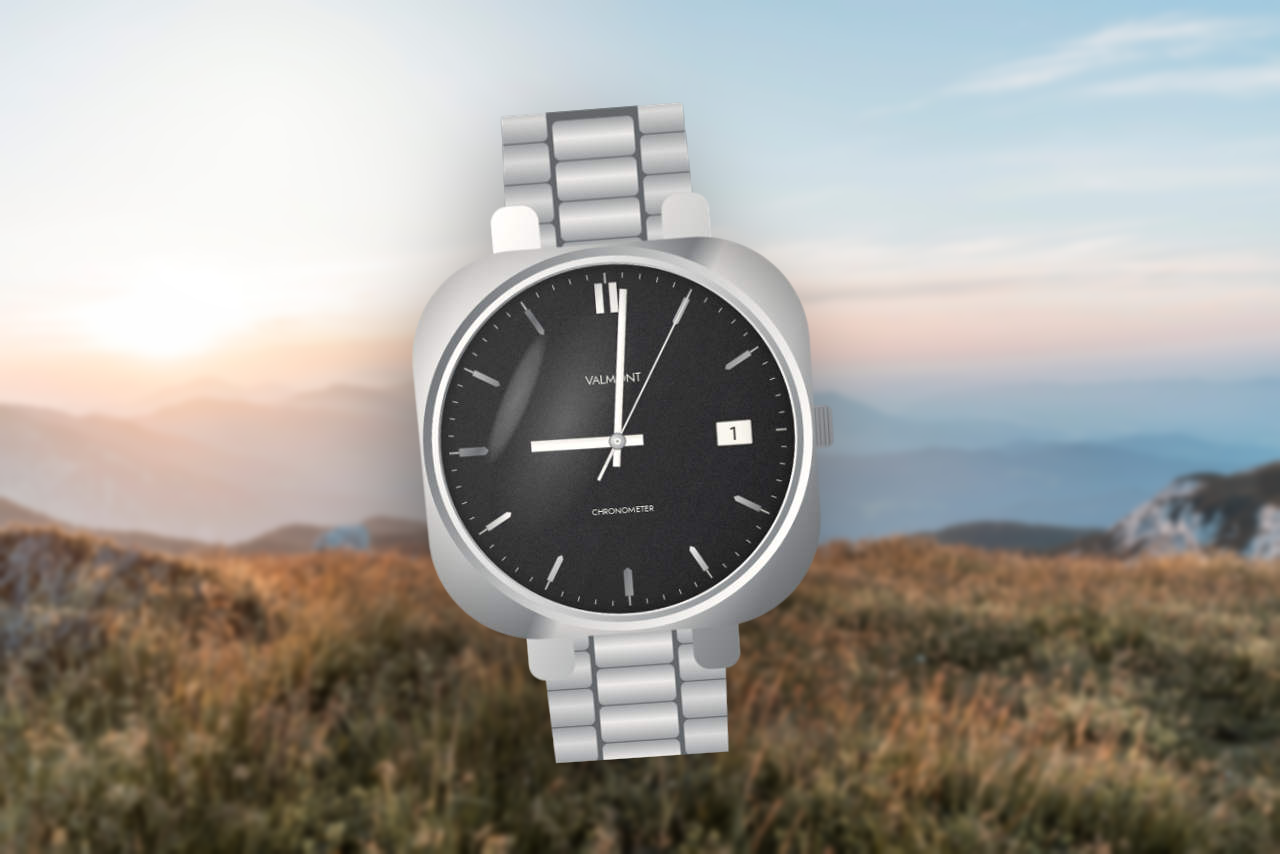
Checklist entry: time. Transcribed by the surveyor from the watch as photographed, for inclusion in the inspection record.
9:01:05
